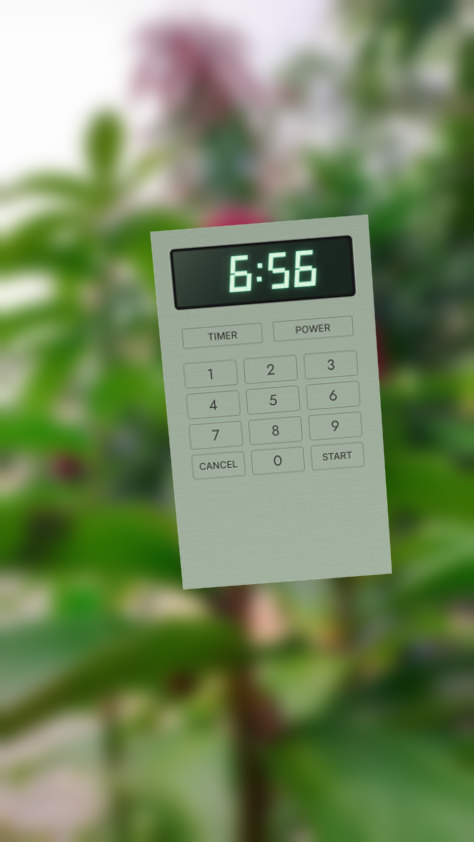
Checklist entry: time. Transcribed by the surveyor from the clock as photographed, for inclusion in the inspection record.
6:56
